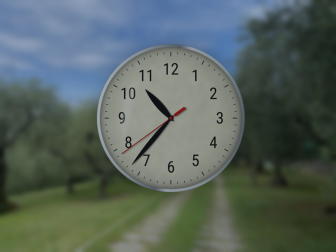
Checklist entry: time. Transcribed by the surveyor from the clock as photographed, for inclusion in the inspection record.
10:36:39
